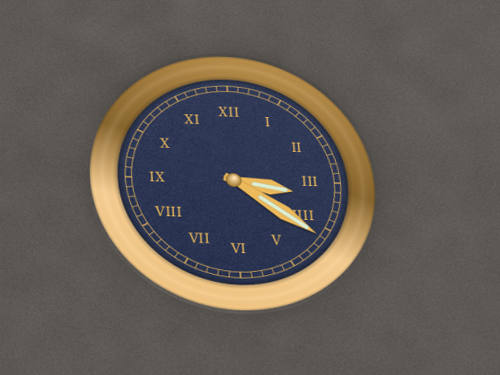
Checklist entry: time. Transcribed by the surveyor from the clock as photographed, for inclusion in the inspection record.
3:21
